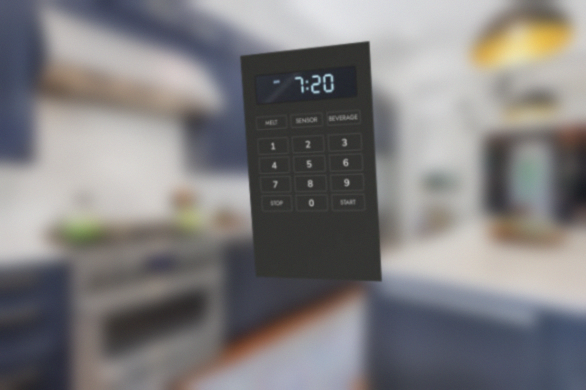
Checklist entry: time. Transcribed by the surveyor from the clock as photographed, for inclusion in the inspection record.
7:20
